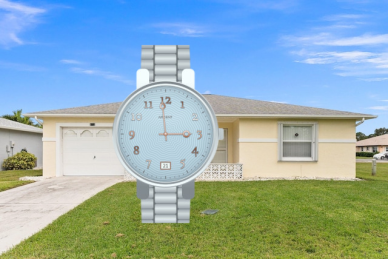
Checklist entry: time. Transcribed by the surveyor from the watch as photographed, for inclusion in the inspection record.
2:59
